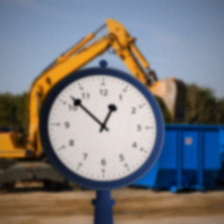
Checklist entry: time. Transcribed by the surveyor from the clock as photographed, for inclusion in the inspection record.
12:52
